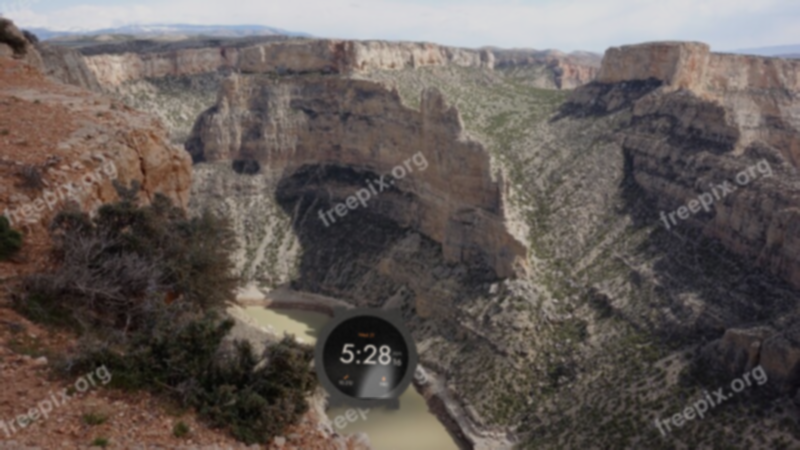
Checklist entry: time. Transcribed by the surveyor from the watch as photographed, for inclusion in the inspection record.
5:28
